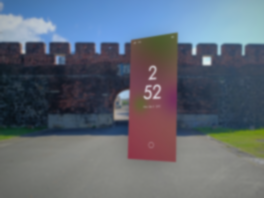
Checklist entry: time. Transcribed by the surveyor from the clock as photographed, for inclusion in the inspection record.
2:52
